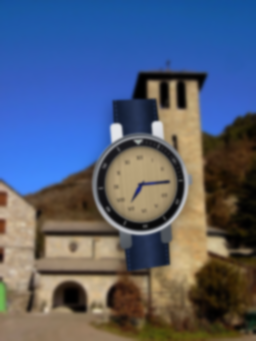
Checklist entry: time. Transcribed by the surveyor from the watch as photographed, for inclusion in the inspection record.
7:15
